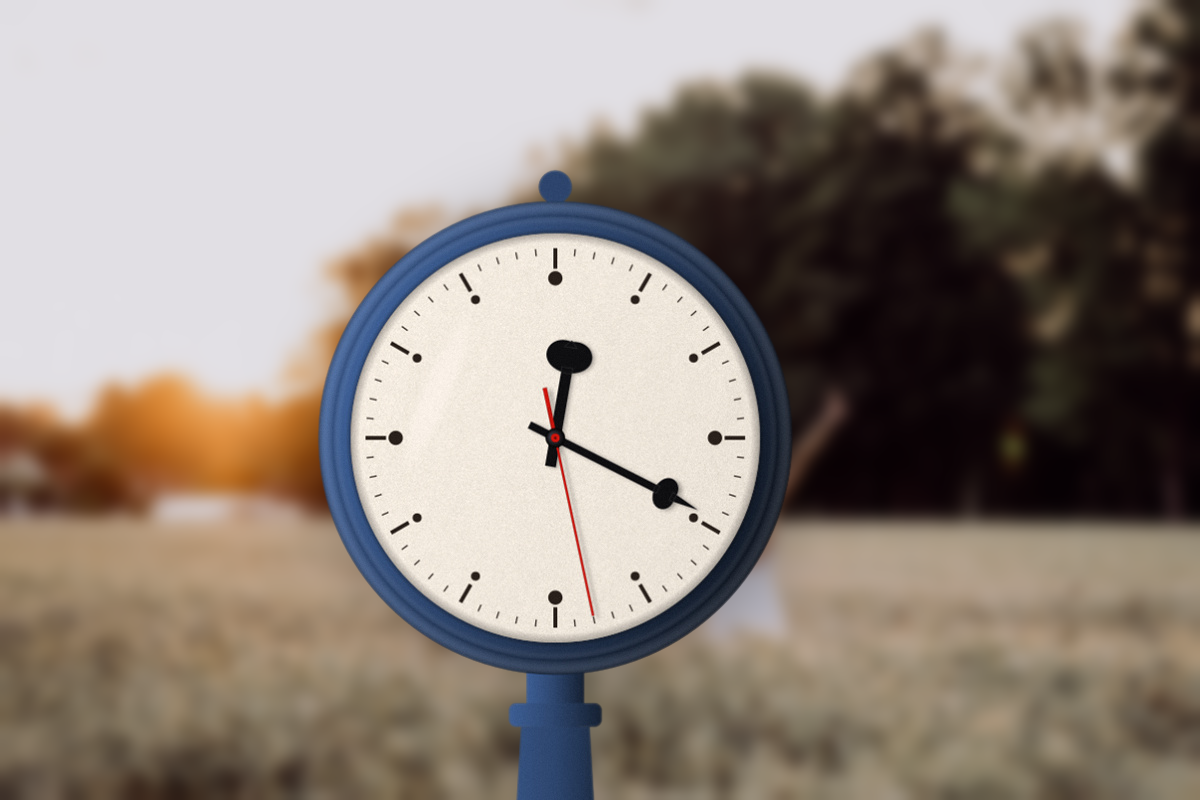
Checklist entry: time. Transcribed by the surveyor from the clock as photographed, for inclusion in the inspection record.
12:19:28
